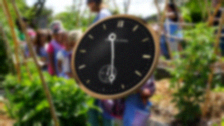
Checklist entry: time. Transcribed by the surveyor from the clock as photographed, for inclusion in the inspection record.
11:28
